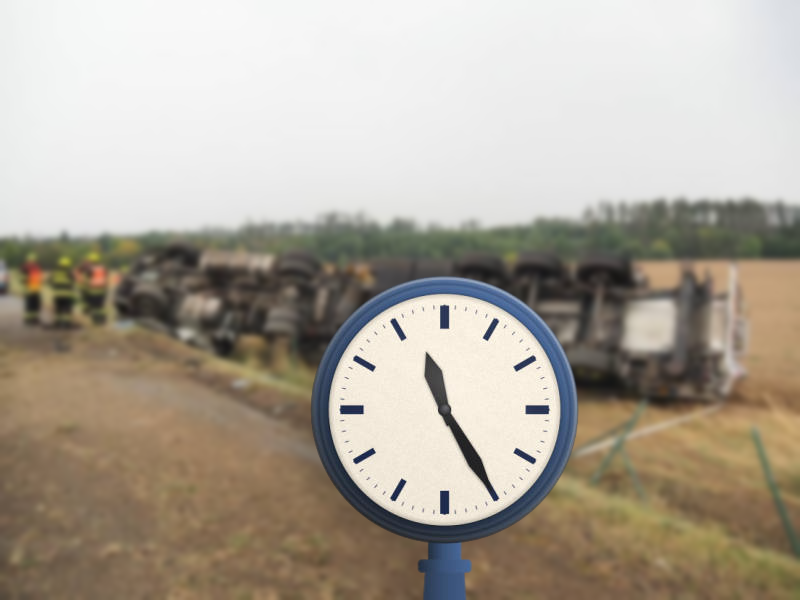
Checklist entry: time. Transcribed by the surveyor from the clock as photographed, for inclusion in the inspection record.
11:25
